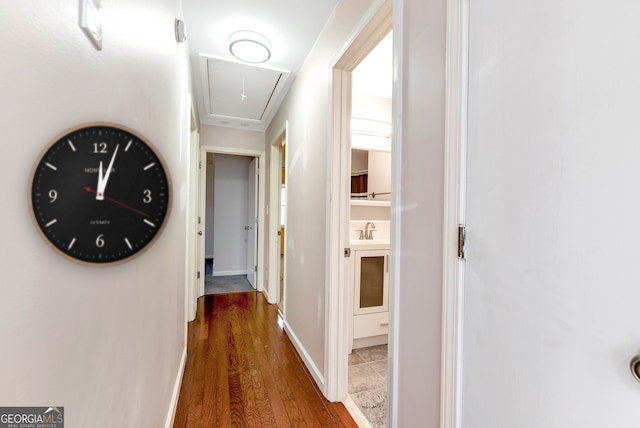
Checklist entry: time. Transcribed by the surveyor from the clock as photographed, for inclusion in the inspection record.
12:03:19
